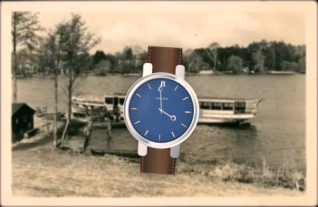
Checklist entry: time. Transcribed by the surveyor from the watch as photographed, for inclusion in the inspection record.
3:59
